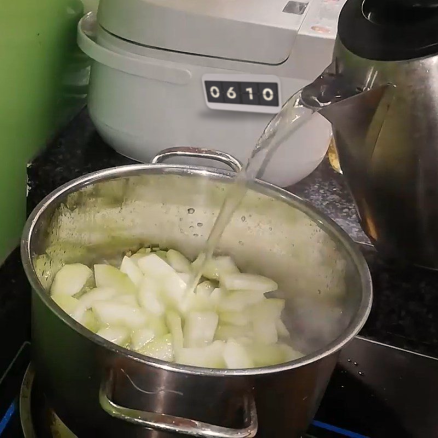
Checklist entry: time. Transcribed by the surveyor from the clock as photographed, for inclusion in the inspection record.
6:10
